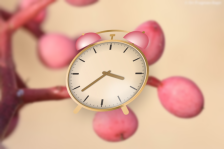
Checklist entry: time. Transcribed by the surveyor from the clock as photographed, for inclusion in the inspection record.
3:38
